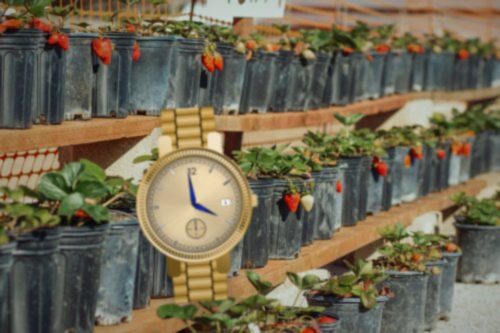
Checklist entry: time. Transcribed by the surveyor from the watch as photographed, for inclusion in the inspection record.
3:59
